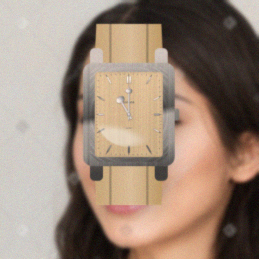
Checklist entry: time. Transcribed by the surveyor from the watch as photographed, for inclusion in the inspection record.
11:00
